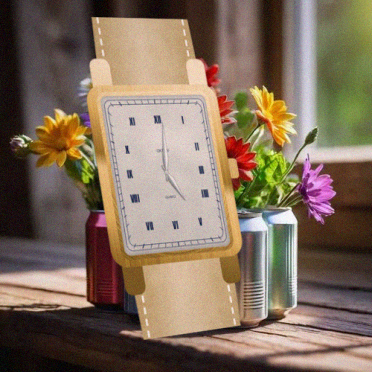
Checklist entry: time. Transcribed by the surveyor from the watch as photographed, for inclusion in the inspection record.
5:01
